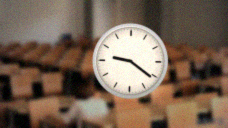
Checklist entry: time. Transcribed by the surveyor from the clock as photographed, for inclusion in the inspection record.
9:21
